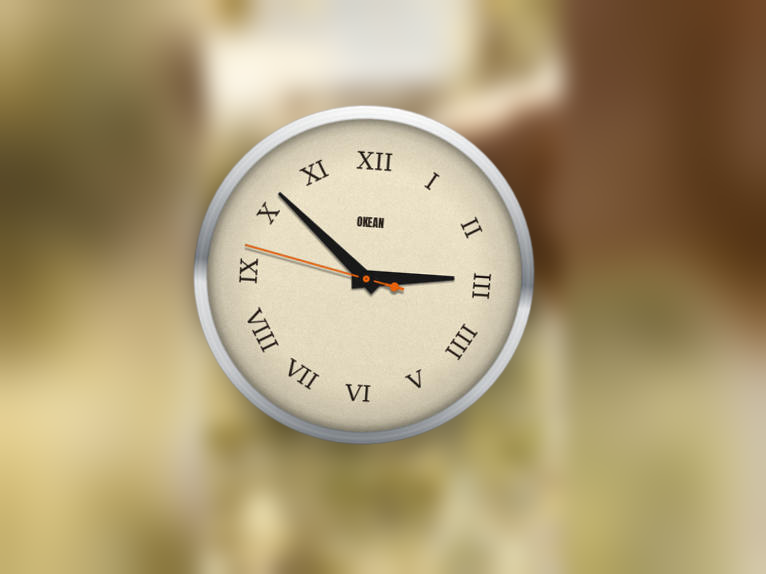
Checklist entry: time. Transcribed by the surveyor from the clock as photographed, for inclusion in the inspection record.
2:51:47
